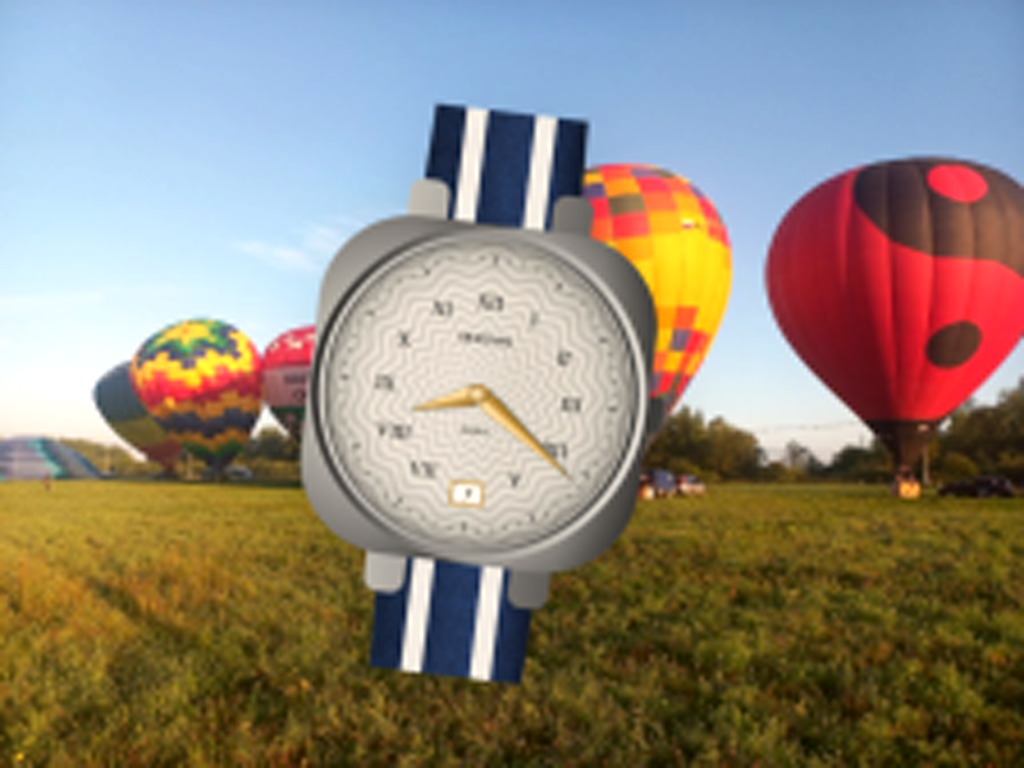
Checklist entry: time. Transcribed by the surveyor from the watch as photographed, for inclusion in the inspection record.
8:21
